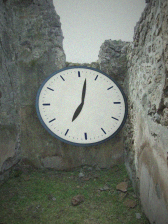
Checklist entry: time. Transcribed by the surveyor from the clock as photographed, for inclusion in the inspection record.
7:02
